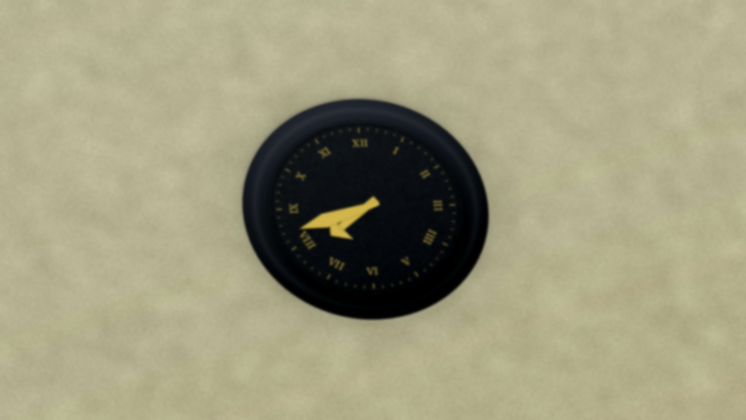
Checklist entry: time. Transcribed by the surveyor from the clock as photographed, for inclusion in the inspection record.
7:42
